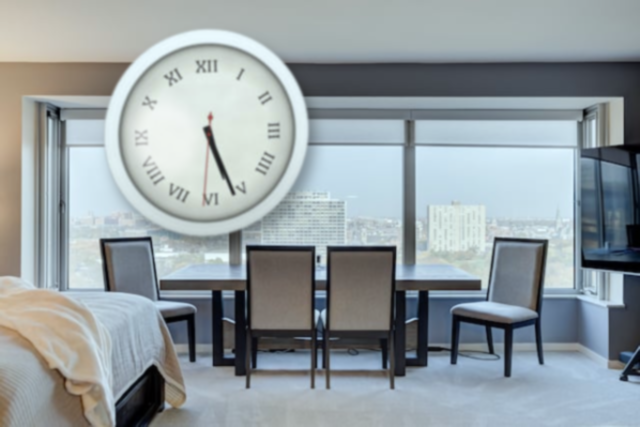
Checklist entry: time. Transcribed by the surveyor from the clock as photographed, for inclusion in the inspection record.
5:26:31
